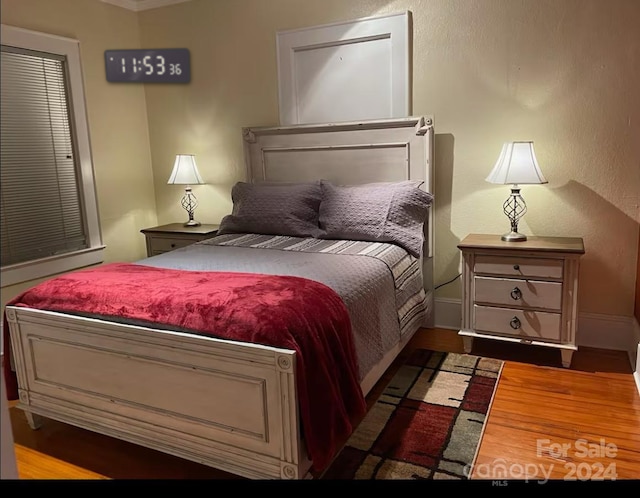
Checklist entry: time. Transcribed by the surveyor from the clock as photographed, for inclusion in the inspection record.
11:53:36
